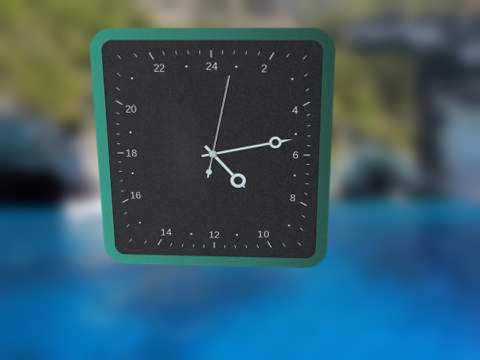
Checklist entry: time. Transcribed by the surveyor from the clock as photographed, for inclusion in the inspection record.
9:13:02
